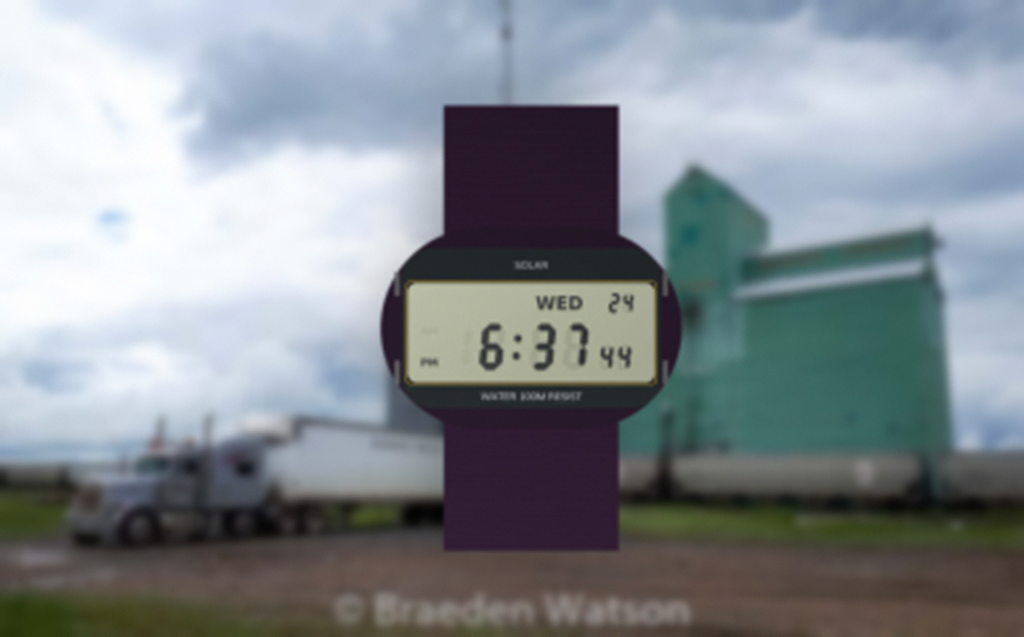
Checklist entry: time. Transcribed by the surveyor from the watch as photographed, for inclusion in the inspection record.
6:37:44
